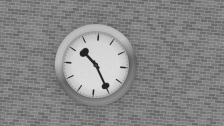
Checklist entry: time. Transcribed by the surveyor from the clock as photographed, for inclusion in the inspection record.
10:25
